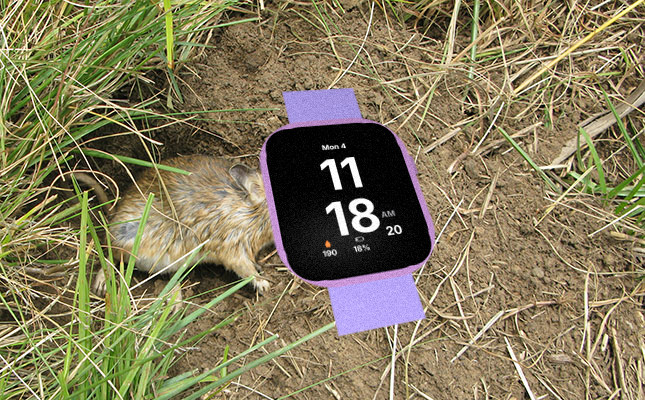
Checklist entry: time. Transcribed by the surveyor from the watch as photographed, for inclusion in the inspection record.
11:18:20
